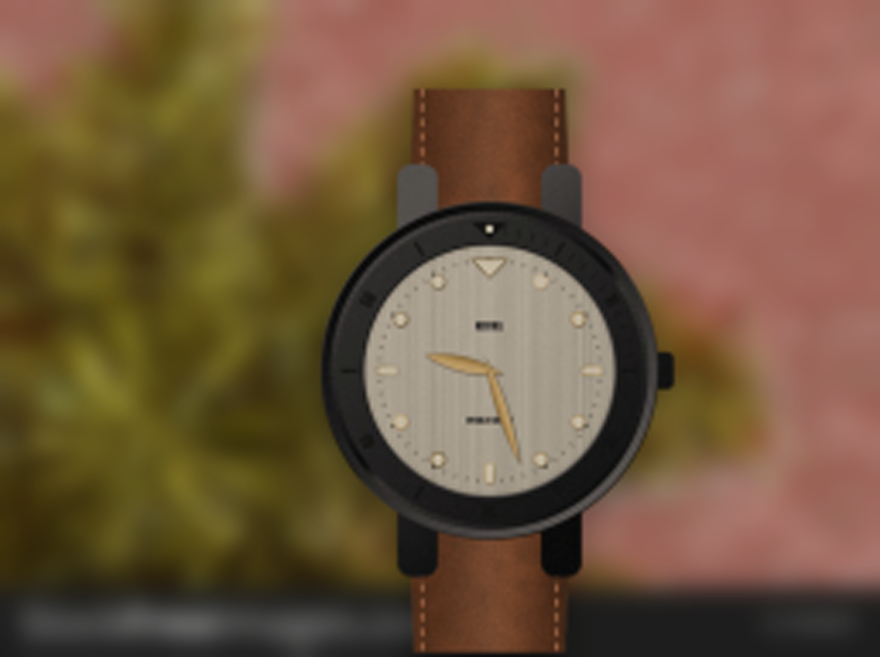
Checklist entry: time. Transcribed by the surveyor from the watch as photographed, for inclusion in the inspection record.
9:27
